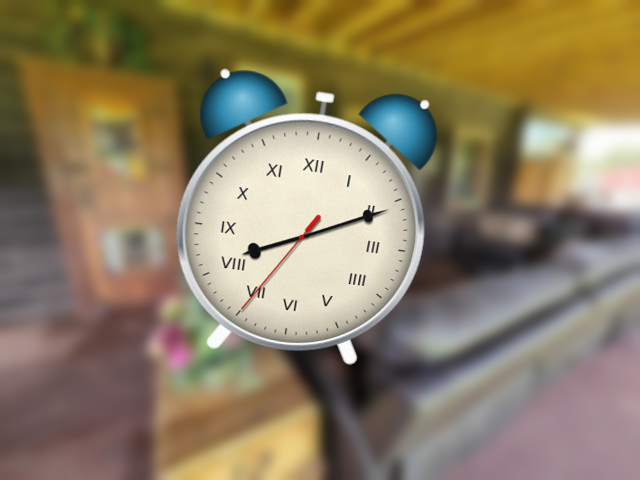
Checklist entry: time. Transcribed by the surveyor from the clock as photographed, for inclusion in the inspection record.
8:10:35
